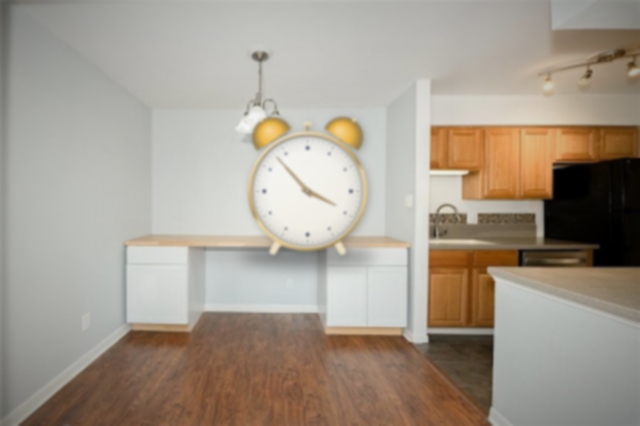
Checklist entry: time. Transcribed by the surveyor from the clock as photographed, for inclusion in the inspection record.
3:53
